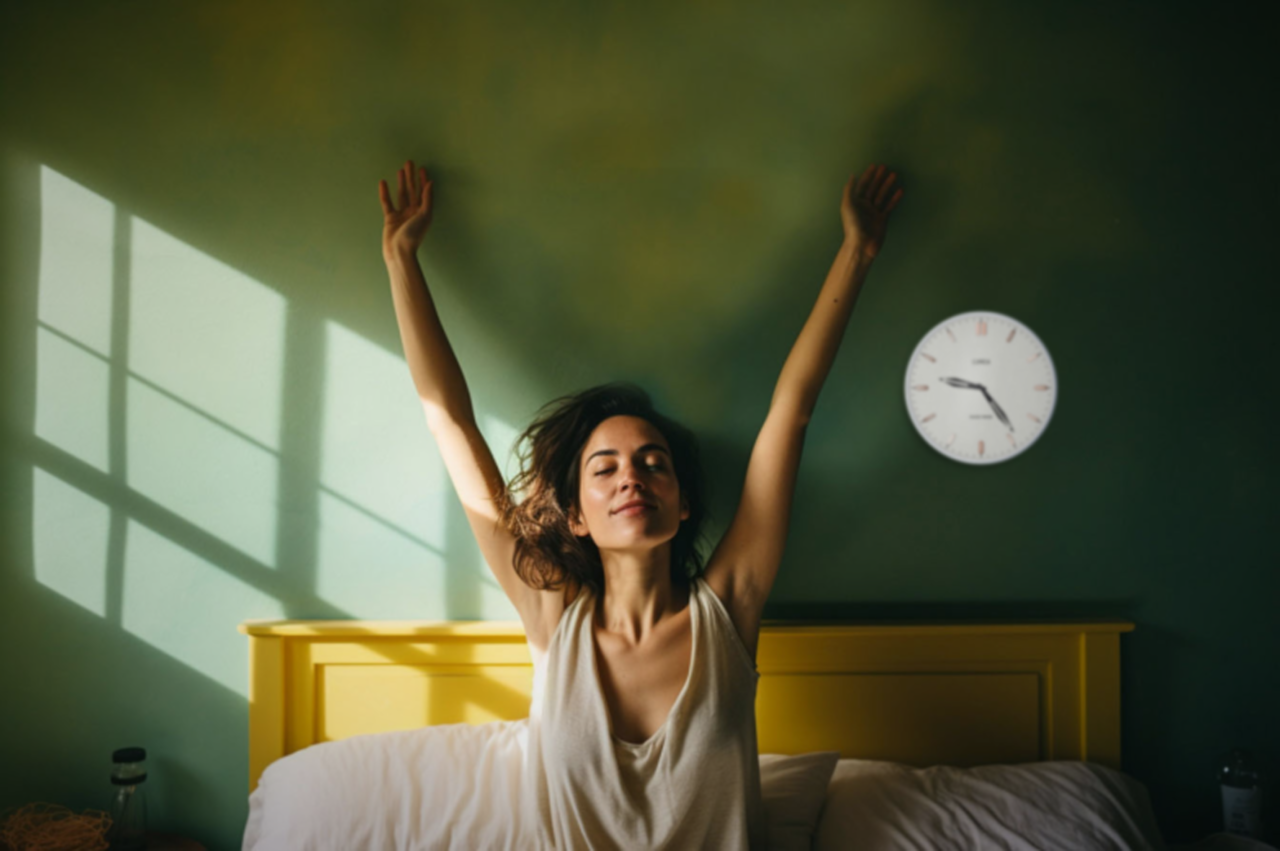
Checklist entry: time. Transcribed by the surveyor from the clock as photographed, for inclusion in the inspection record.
9:24
